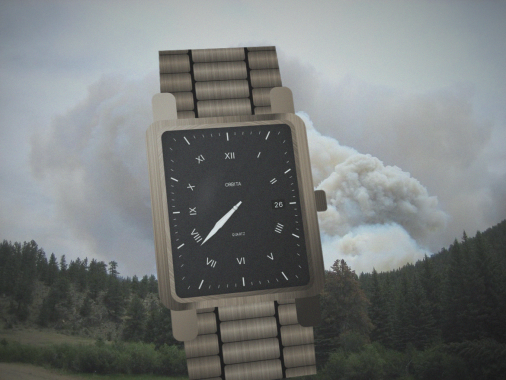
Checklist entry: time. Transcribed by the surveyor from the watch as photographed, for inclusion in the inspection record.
7:38
